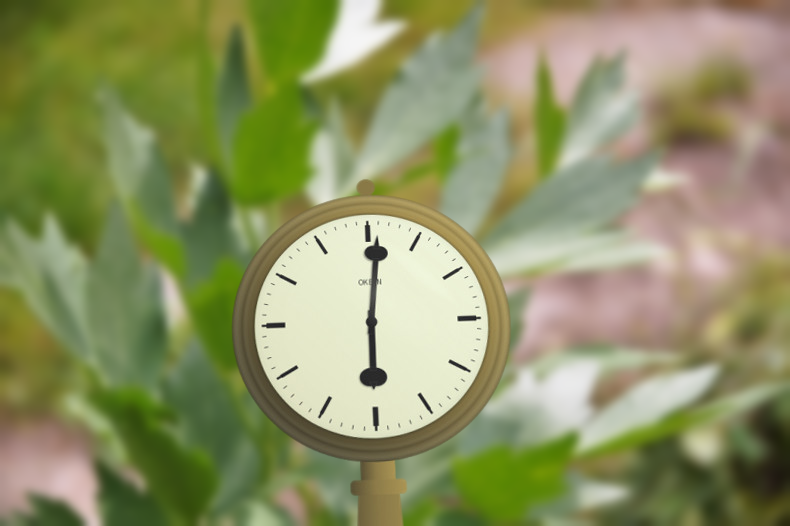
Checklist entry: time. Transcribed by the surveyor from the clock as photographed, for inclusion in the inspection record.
6:01
